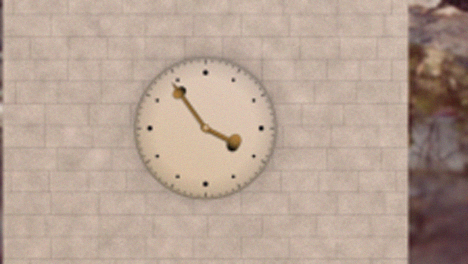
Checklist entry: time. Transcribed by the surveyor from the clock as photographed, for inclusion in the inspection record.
3:54
